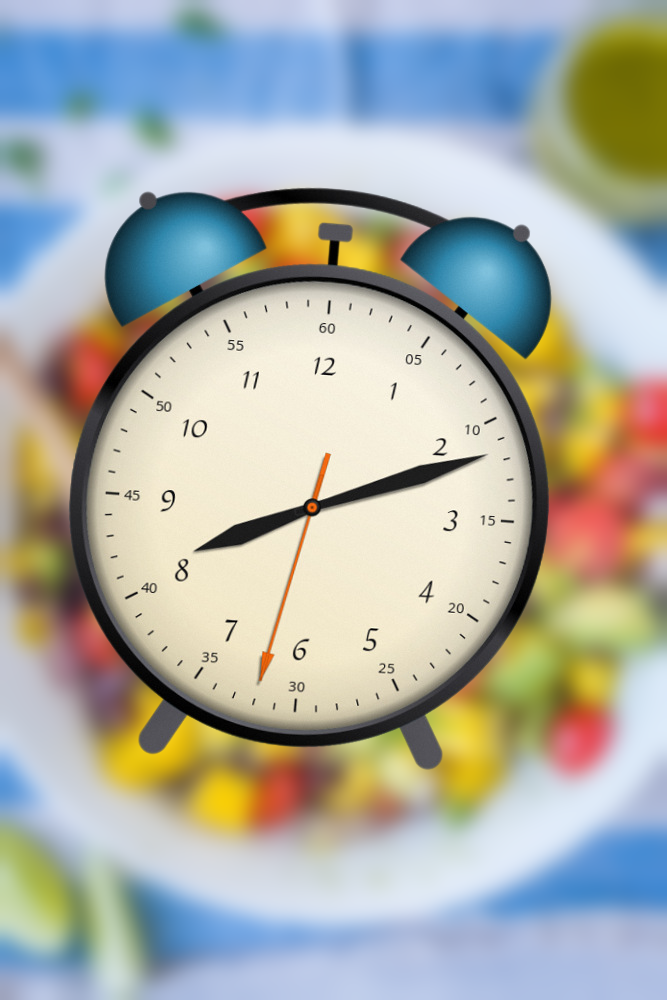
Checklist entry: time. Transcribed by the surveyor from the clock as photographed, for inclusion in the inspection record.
8:11:32
